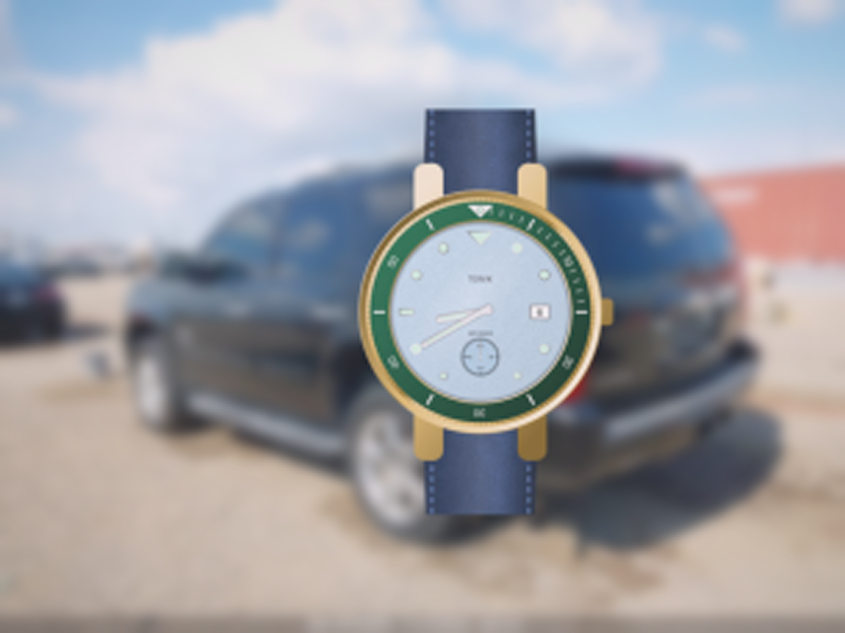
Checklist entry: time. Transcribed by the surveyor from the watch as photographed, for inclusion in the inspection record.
8:40
